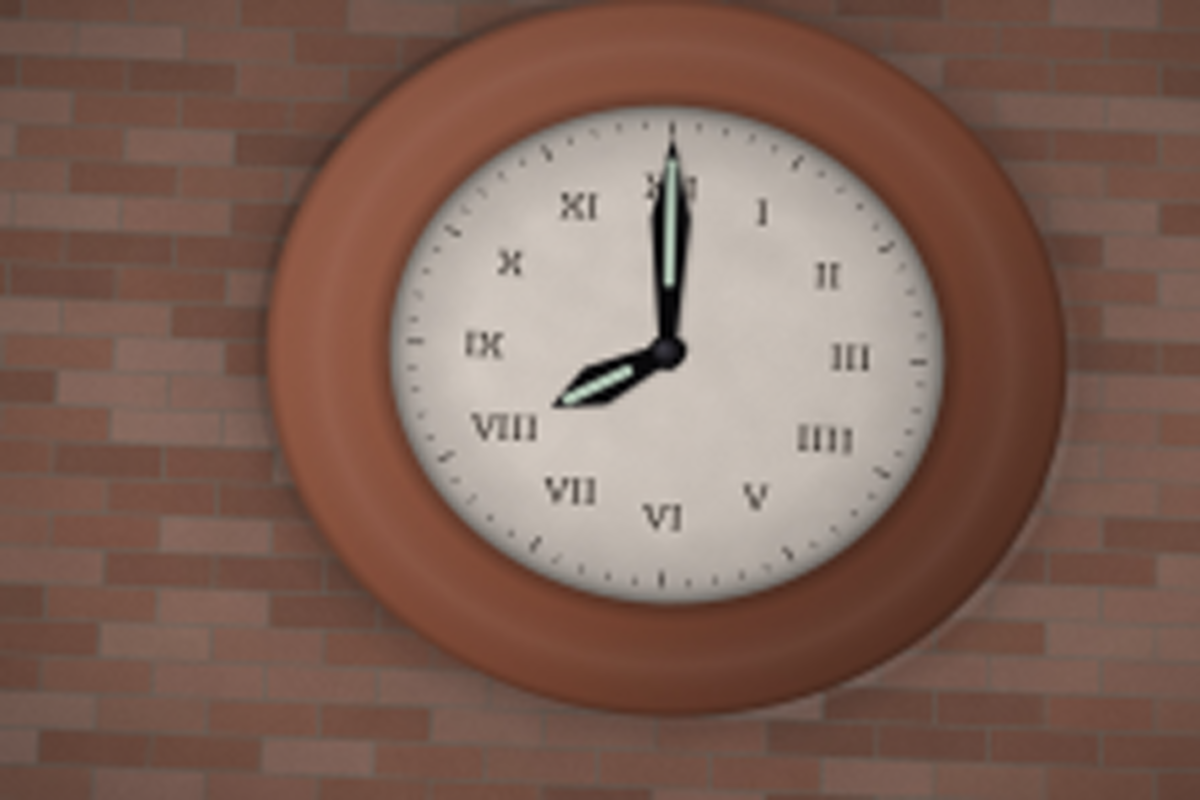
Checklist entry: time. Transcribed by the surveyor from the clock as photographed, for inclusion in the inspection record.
8:00
